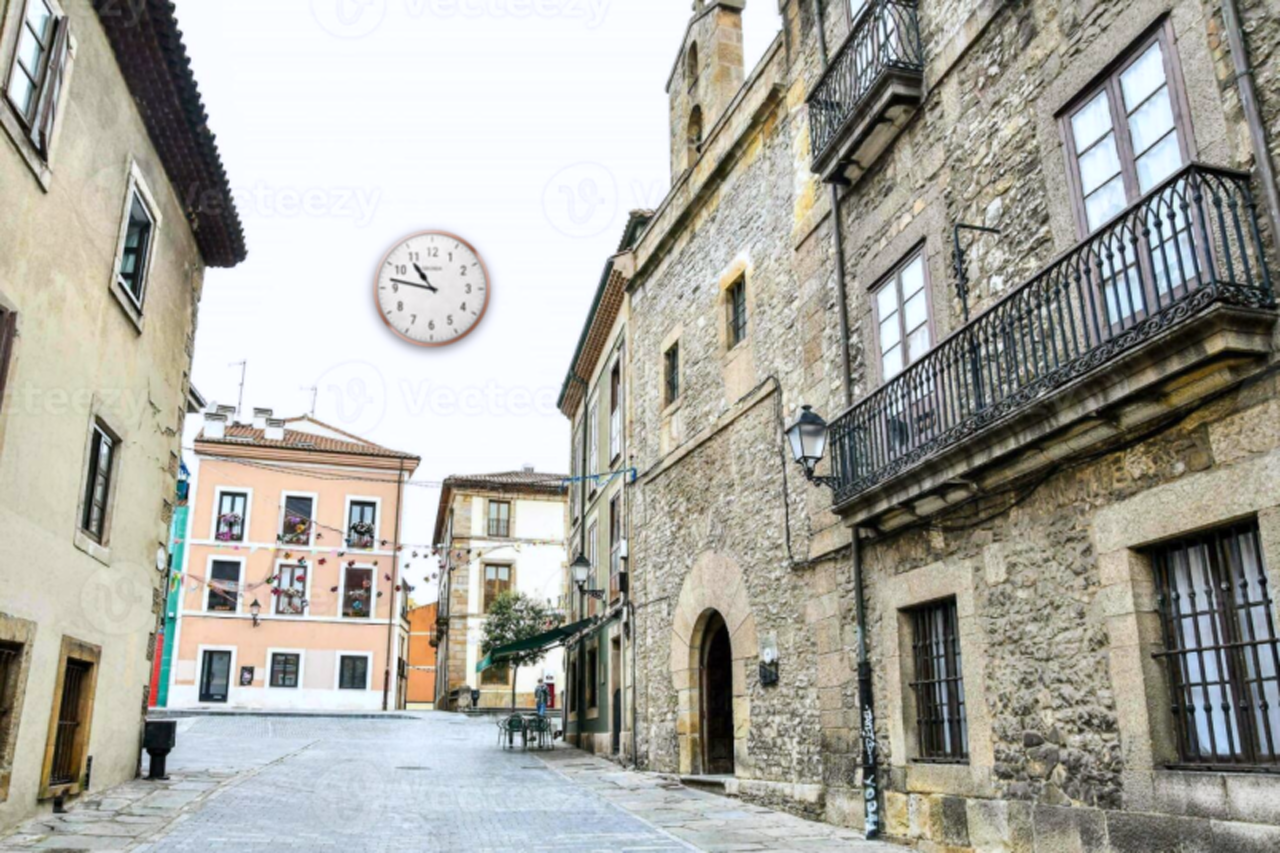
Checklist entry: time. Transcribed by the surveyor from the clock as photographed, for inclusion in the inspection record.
10:47
